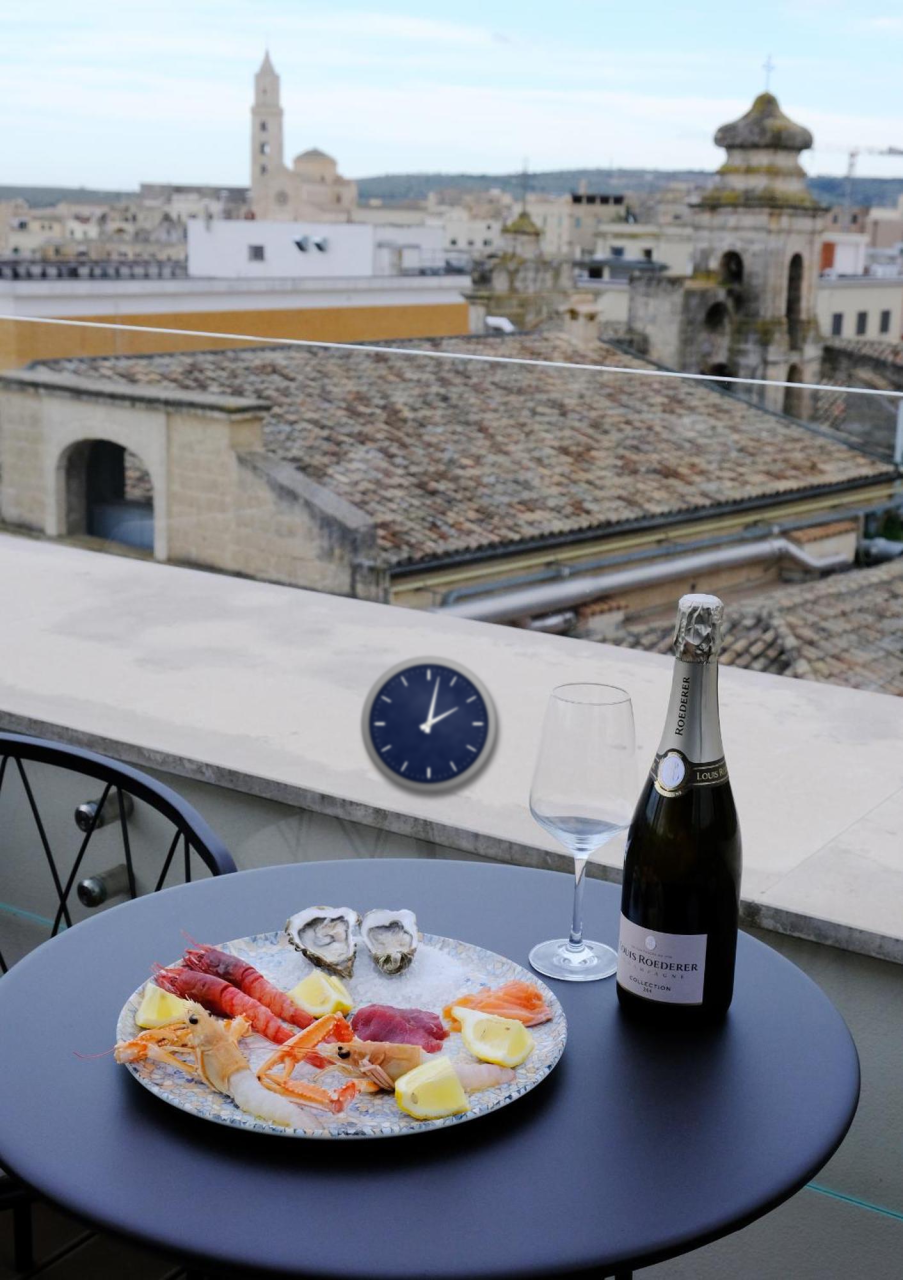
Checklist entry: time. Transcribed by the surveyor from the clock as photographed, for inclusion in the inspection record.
2:02
